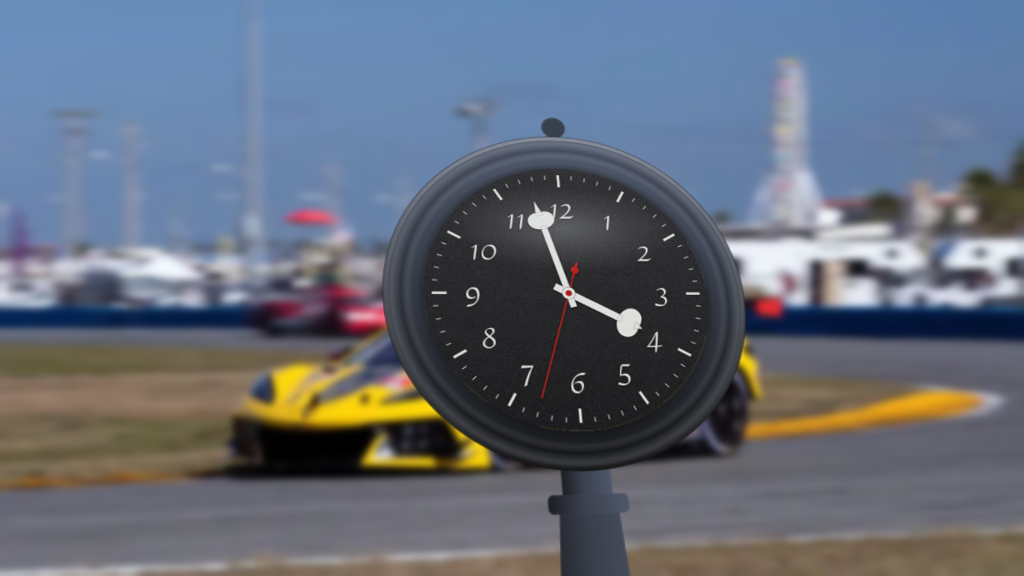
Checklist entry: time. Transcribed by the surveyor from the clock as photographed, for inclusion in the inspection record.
3:57:33
